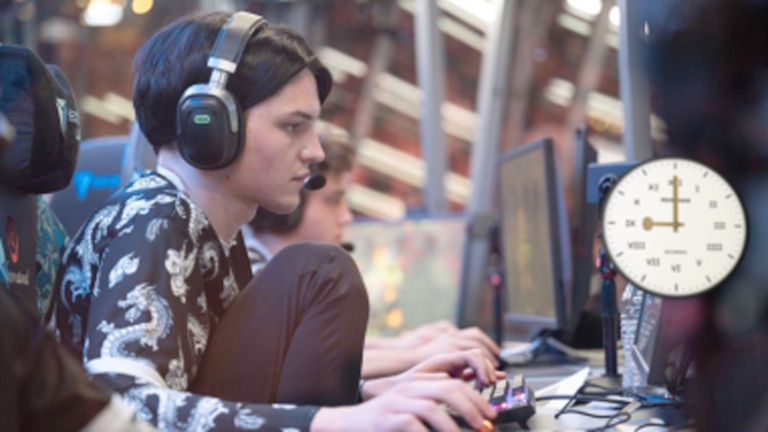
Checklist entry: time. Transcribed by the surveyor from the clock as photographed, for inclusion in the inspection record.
9:00
